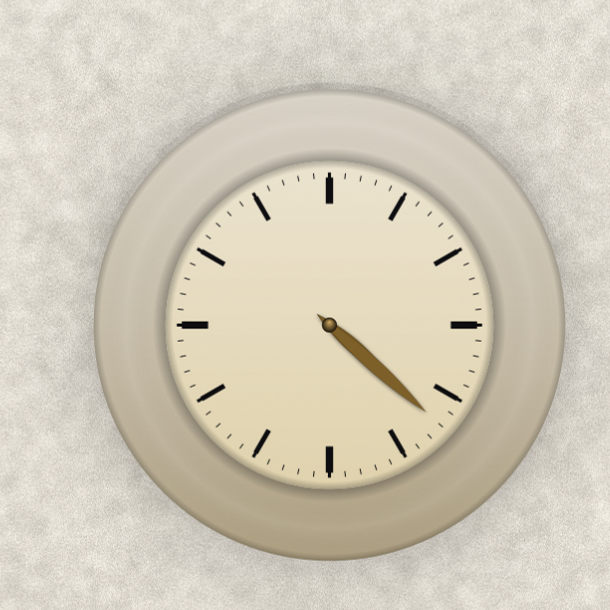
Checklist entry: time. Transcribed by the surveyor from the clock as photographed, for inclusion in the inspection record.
4:22
